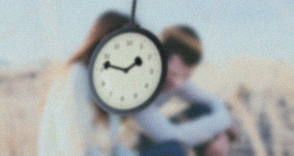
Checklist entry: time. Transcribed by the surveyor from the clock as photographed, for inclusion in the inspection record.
1:47
